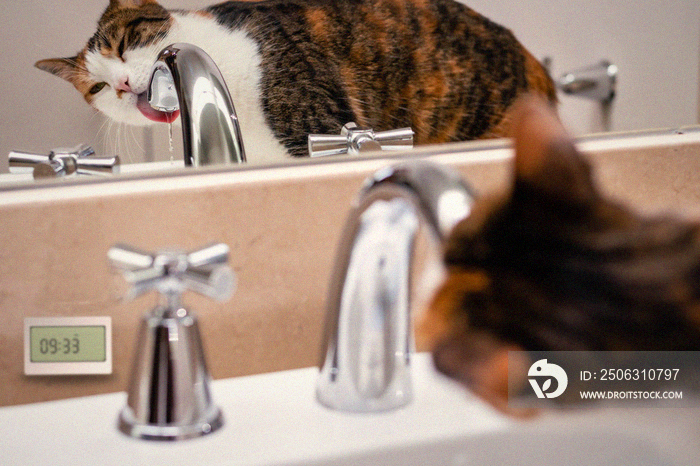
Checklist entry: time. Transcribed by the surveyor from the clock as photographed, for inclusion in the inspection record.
9:33
